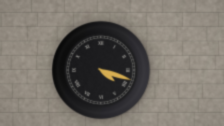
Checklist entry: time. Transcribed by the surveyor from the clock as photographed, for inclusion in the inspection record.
4:18
